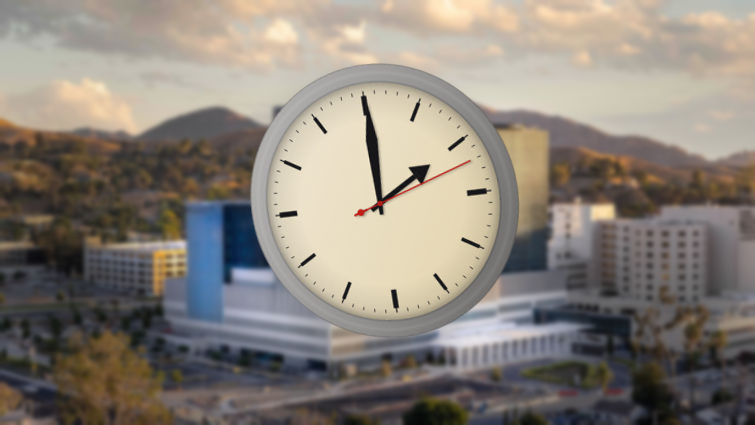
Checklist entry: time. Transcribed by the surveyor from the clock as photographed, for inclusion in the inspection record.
2:00:12
